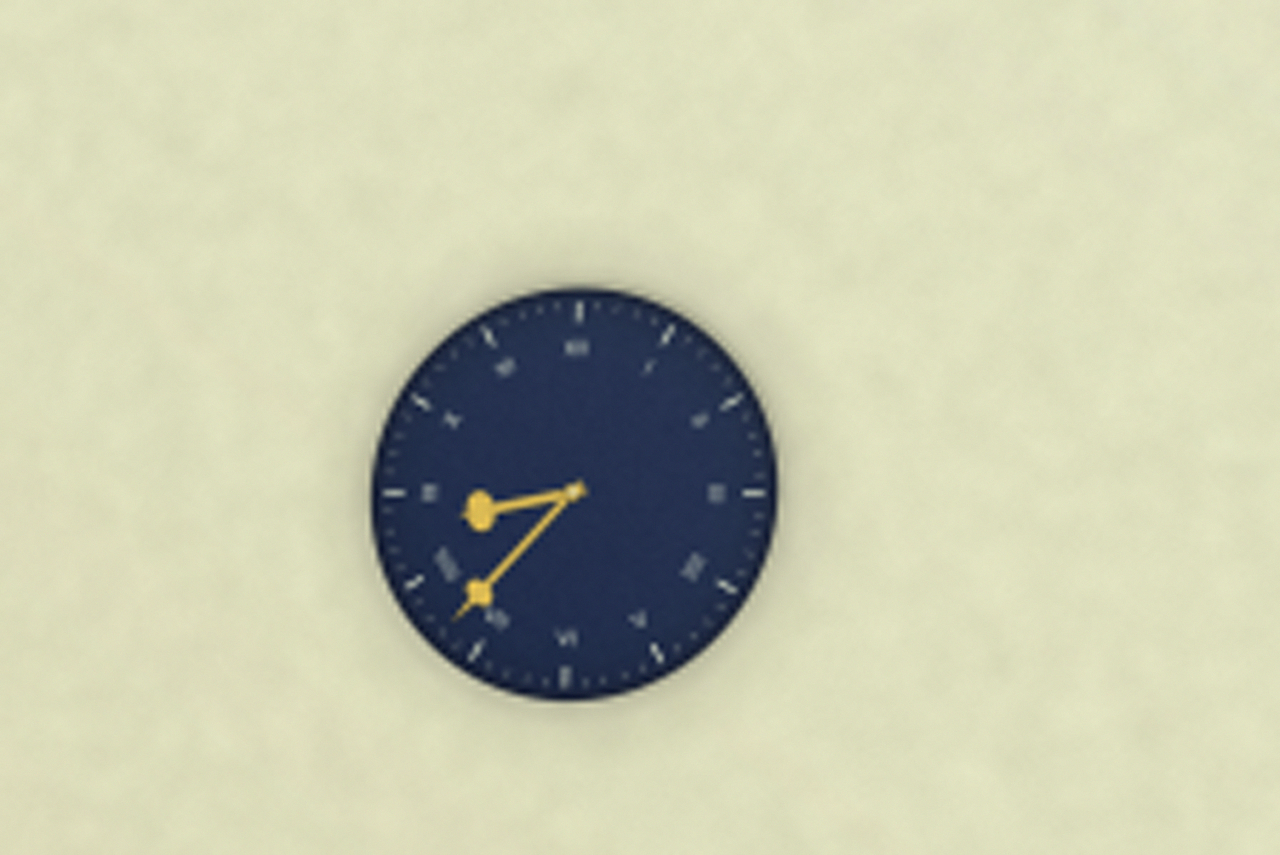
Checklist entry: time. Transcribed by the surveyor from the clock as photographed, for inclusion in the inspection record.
8:37
